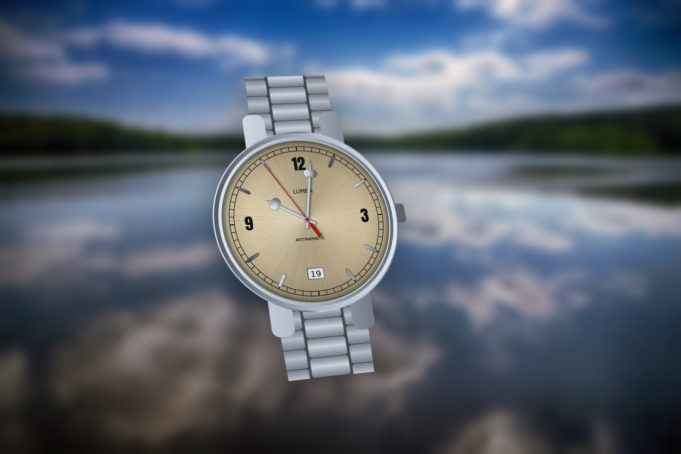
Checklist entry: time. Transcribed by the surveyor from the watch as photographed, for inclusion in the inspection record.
10:01:55
